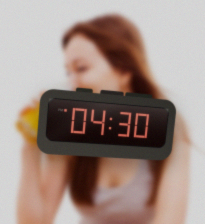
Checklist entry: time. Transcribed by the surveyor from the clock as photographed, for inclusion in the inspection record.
4:30
